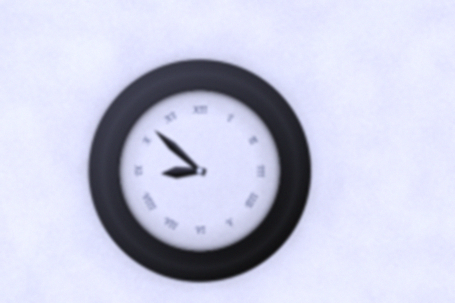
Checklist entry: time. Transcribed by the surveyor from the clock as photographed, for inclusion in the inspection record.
8:52
